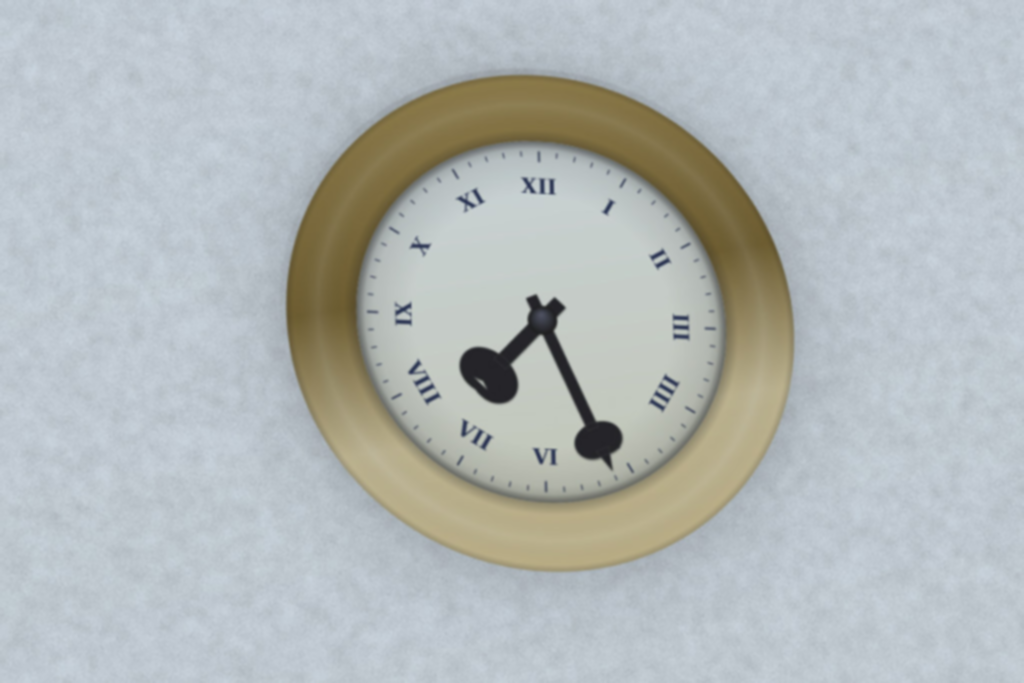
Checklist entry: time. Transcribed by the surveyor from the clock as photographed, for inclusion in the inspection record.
7:26
